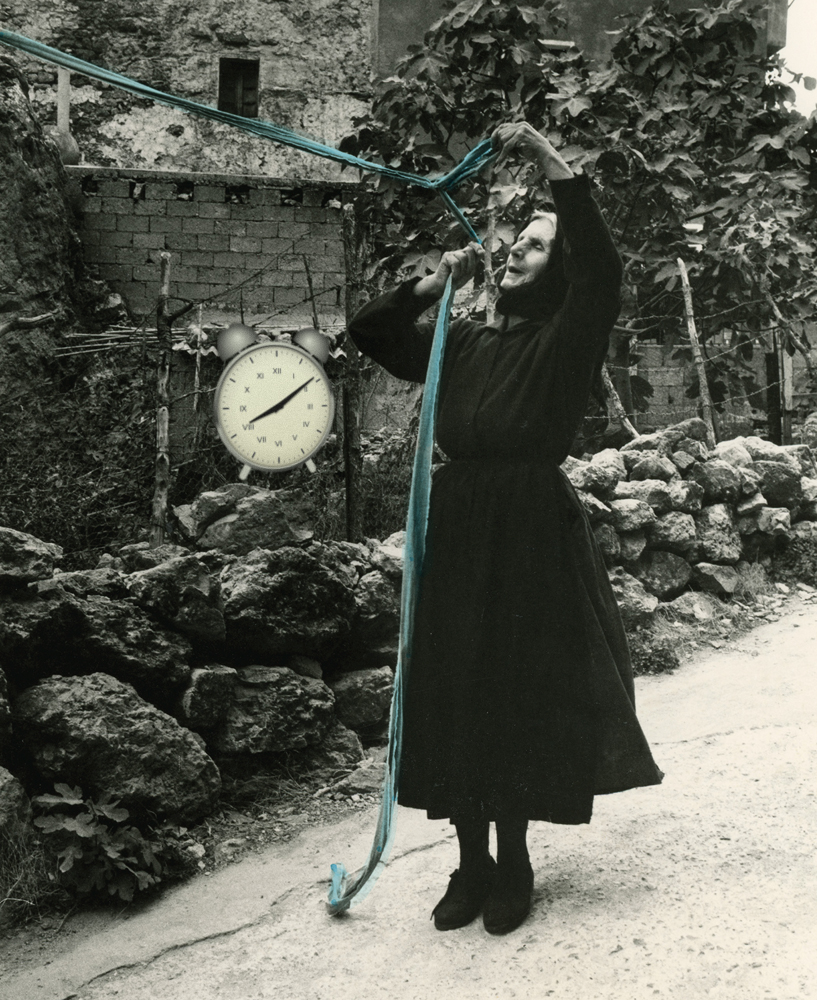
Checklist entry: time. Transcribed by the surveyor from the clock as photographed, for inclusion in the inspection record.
8:09
